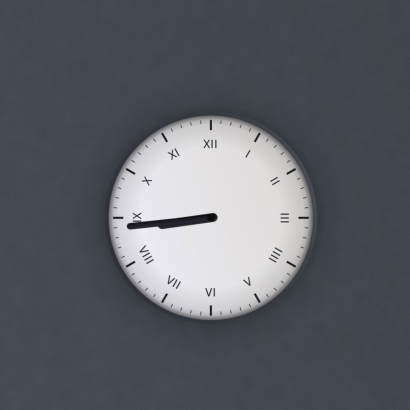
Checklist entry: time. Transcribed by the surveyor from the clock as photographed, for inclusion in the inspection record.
8:44
